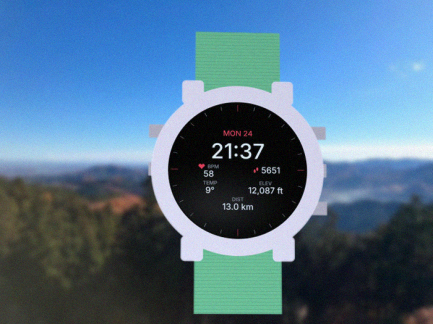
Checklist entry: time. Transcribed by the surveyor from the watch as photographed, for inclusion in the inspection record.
21:37
